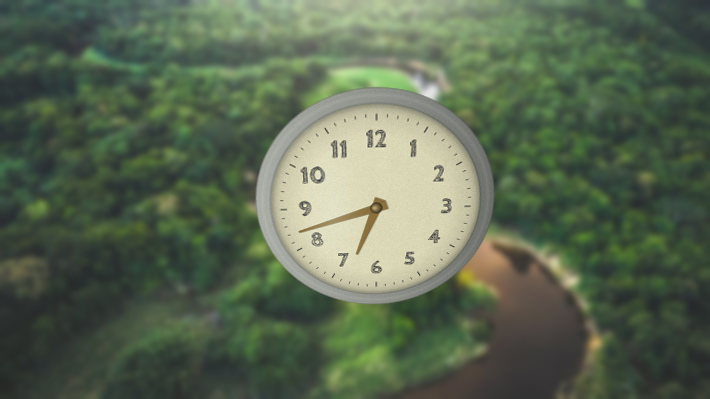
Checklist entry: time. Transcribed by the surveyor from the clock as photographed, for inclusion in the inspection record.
6:42
